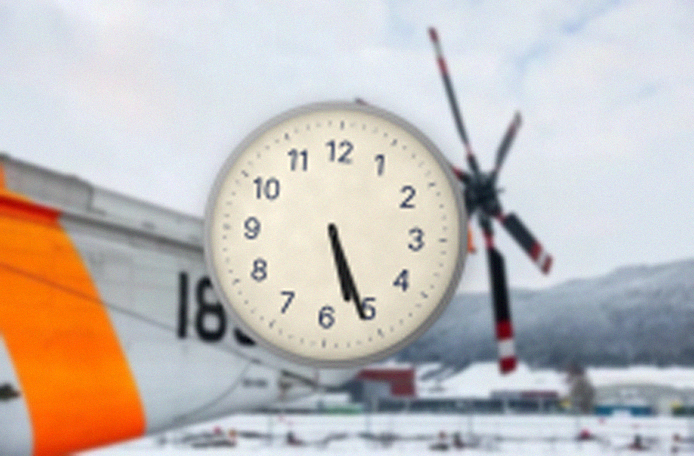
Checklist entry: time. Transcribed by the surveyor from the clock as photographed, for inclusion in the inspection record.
5:26
